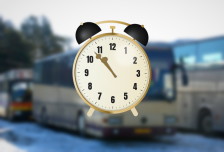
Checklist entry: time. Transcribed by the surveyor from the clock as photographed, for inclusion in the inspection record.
10:53
